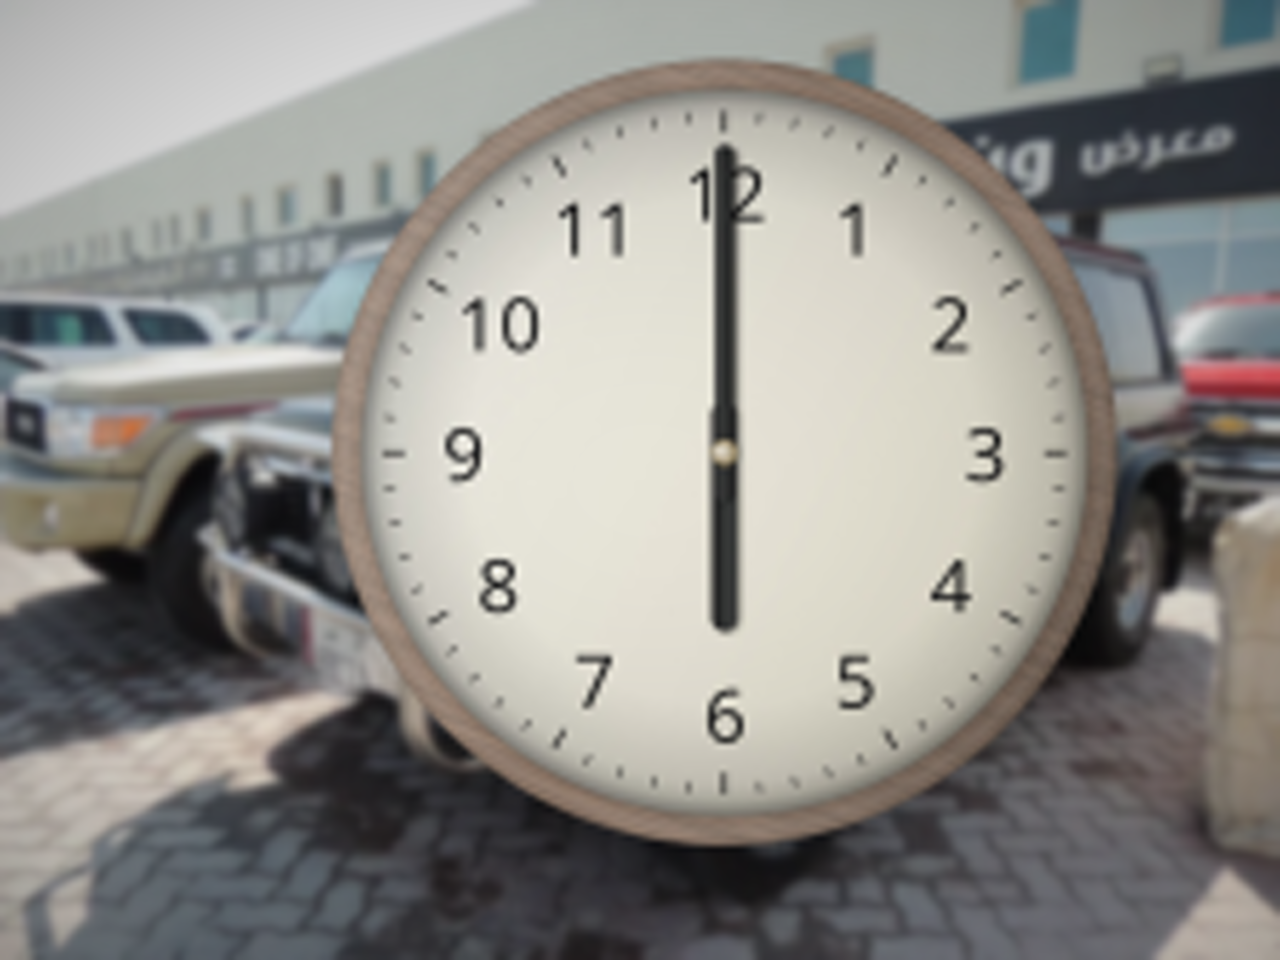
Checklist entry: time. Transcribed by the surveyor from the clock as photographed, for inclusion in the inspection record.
6:00
